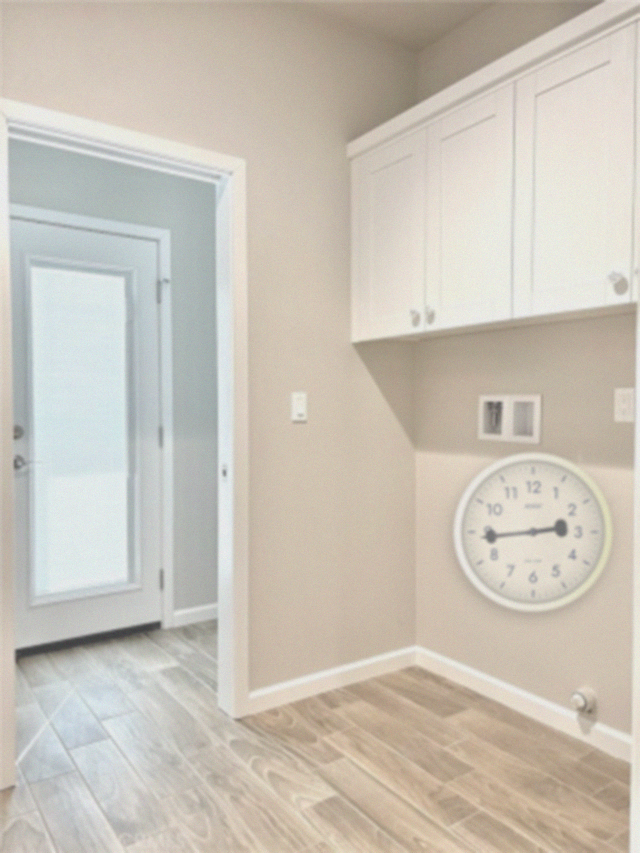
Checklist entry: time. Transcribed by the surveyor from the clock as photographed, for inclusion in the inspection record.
2:44
